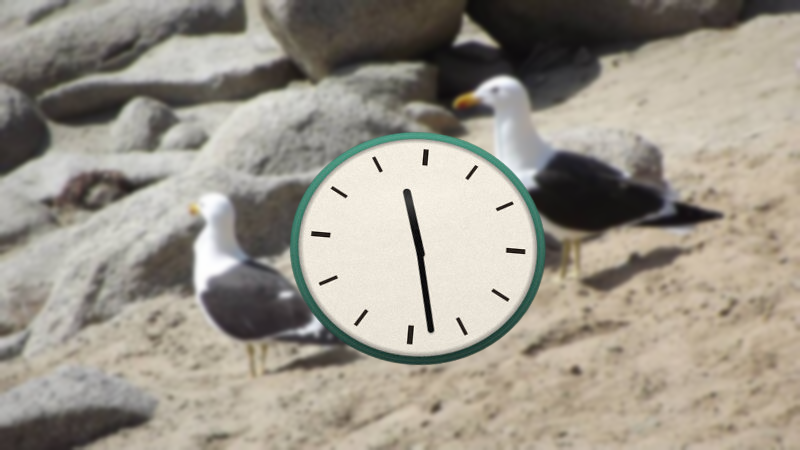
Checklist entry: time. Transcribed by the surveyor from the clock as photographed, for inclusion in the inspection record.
11:28
